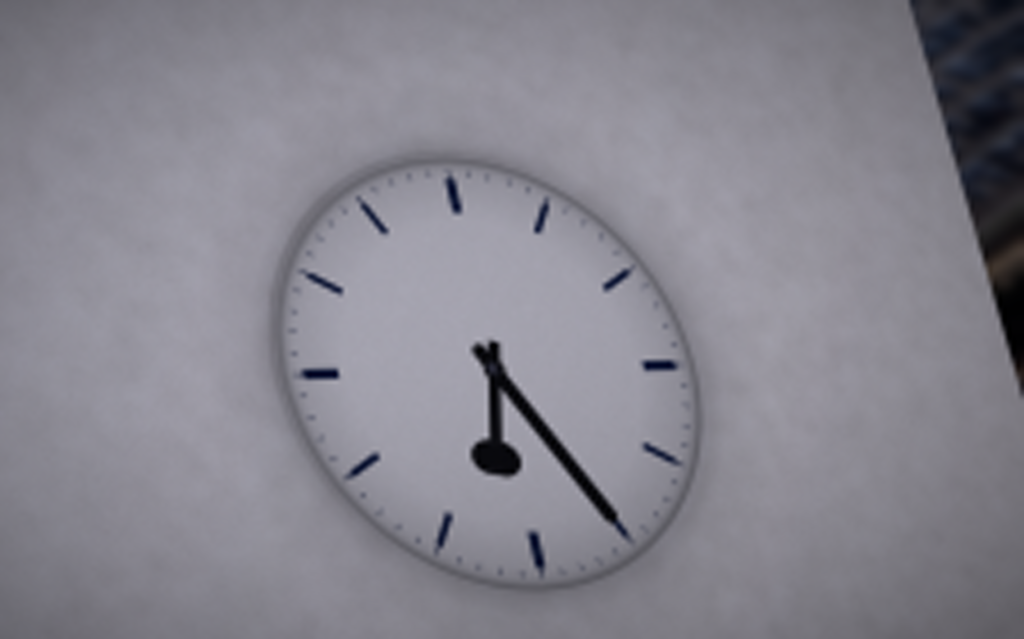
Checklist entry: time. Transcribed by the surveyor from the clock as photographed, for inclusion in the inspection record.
6:25
